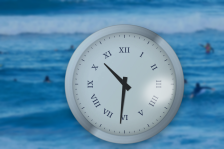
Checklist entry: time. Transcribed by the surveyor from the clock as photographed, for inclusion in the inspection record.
10:31
